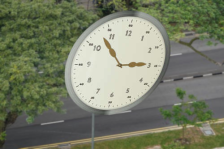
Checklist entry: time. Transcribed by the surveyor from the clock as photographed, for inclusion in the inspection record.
2:53
